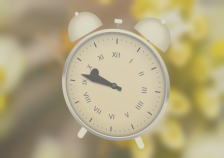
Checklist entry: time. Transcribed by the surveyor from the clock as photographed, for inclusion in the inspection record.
9:47
